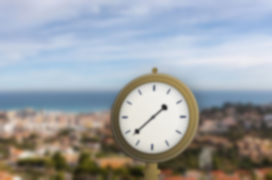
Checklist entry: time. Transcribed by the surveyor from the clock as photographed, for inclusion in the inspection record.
1:38
